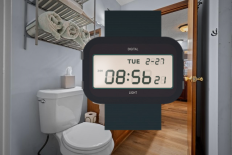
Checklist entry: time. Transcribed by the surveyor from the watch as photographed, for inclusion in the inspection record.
8:56:21
